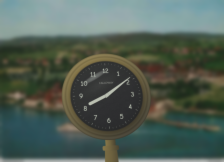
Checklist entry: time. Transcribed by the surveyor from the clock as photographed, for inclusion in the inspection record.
8:09
